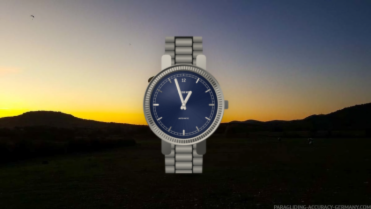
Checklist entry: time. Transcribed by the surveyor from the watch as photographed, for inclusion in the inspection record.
12:57
